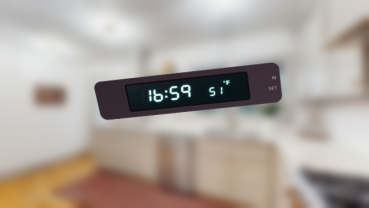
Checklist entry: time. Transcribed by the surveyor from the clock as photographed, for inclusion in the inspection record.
16:59
